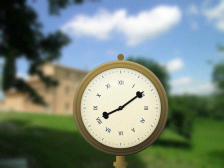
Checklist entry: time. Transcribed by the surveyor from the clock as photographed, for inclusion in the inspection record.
8:09
